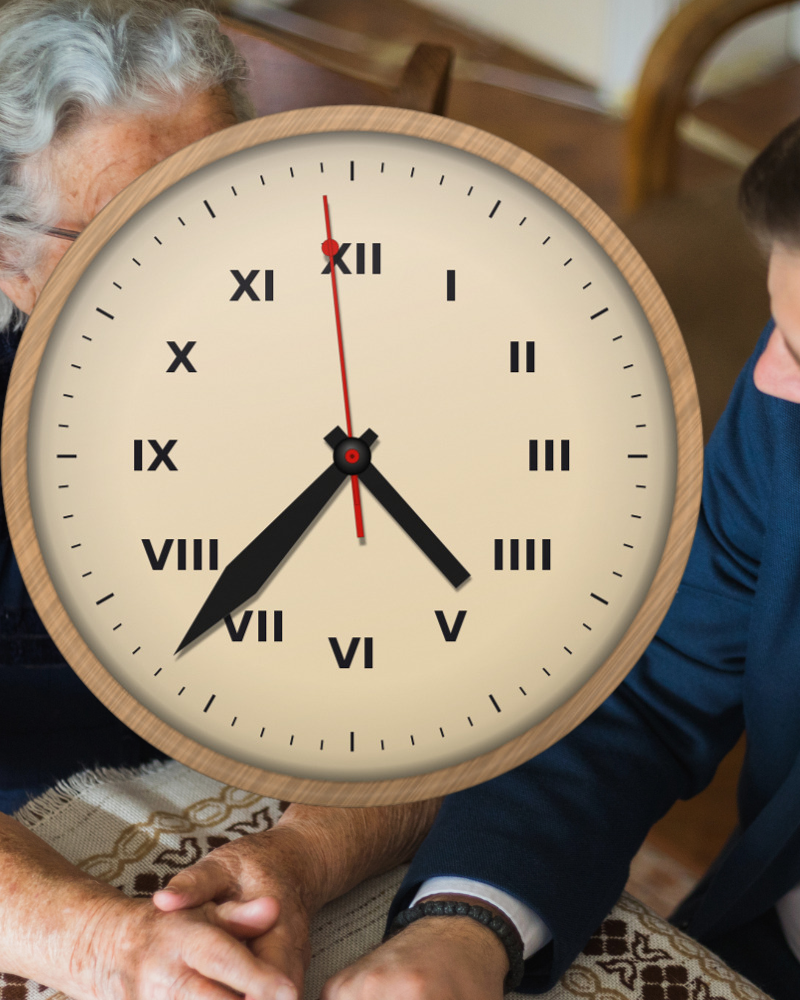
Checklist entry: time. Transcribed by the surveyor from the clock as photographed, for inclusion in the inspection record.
4:36:59
